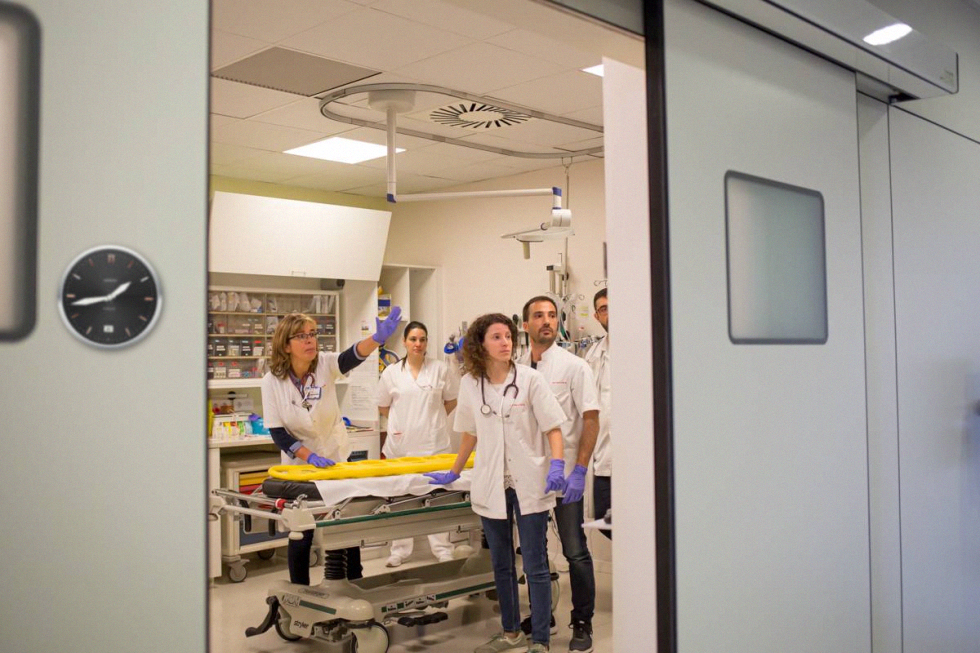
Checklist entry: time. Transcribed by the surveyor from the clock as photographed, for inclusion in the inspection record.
1:43
